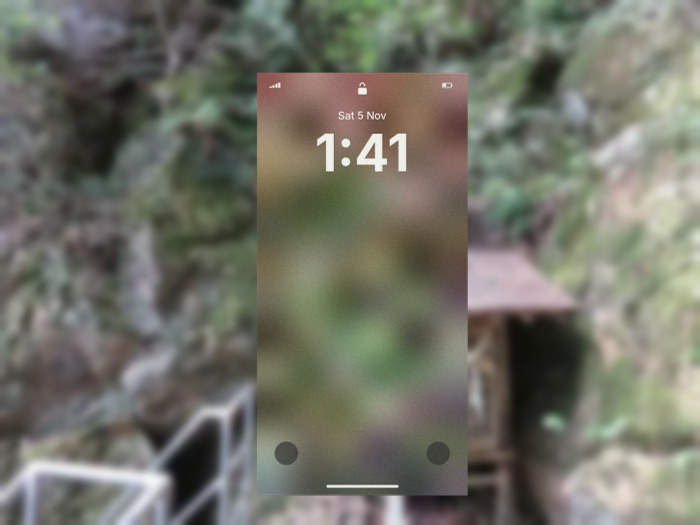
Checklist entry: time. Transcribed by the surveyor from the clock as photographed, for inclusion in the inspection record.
1:41
